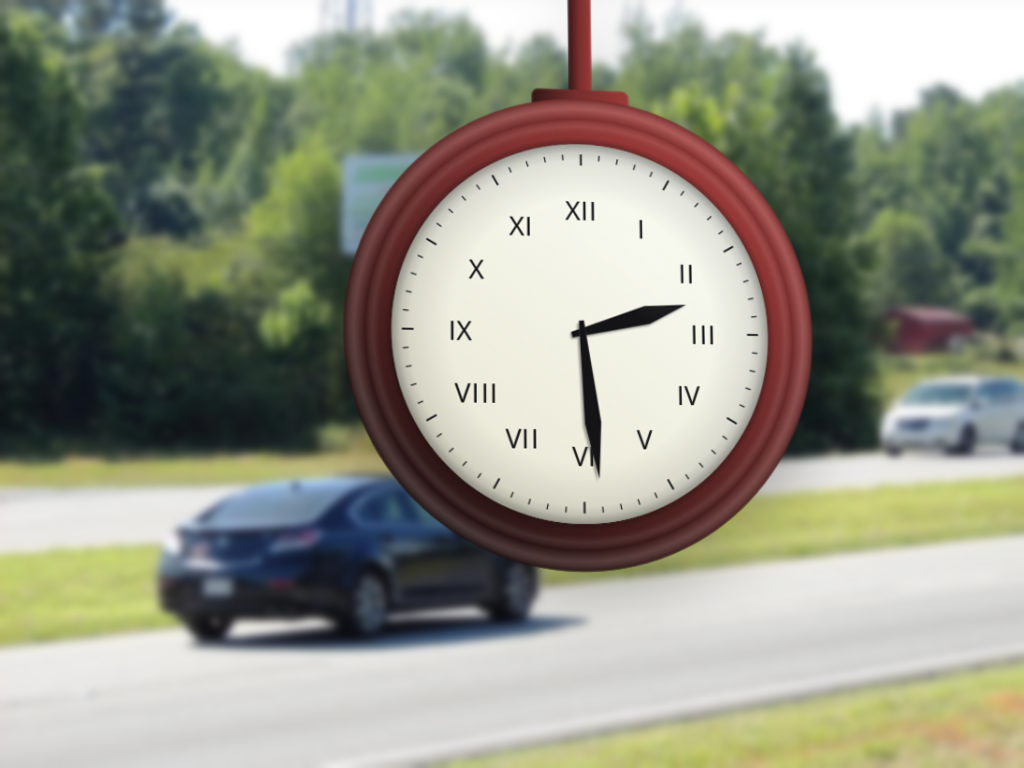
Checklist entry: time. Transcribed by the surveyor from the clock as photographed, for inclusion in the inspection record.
2:29
